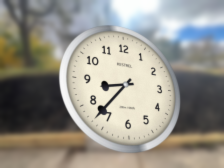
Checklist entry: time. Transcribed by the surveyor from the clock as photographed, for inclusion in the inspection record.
8:37
